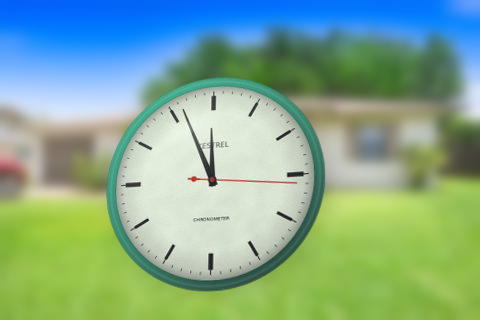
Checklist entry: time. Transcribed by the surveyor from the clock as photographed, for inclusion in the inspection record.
11:56:16
